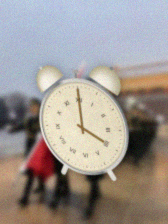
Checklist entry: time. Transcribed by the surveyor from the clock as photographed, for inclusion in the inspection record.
4:00
